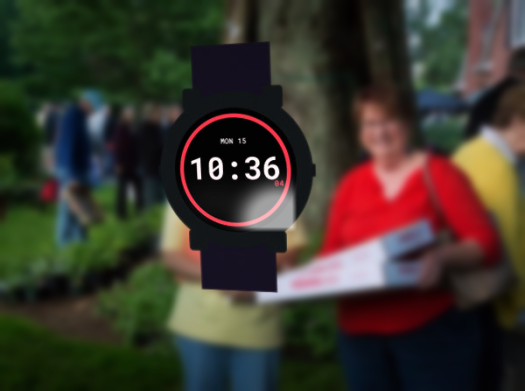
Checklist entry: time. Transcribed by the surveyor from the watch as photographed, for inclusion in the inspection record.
10:36:04
